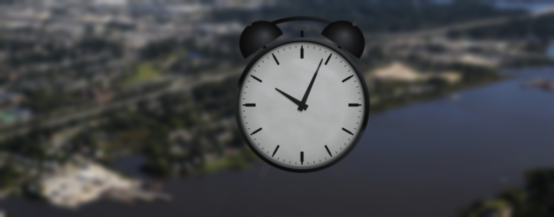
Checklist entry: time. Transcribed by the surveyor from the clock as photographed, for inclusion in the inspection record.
10:04
